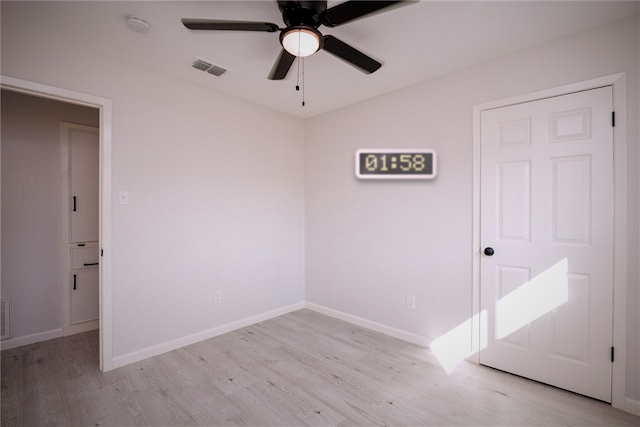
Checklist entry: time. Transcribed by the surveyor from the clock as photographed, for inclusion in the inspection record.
1:58
